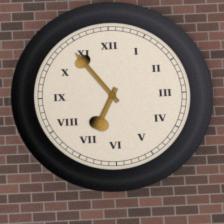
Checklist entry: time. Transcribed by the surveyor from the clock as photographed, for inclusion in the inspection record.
6:54
